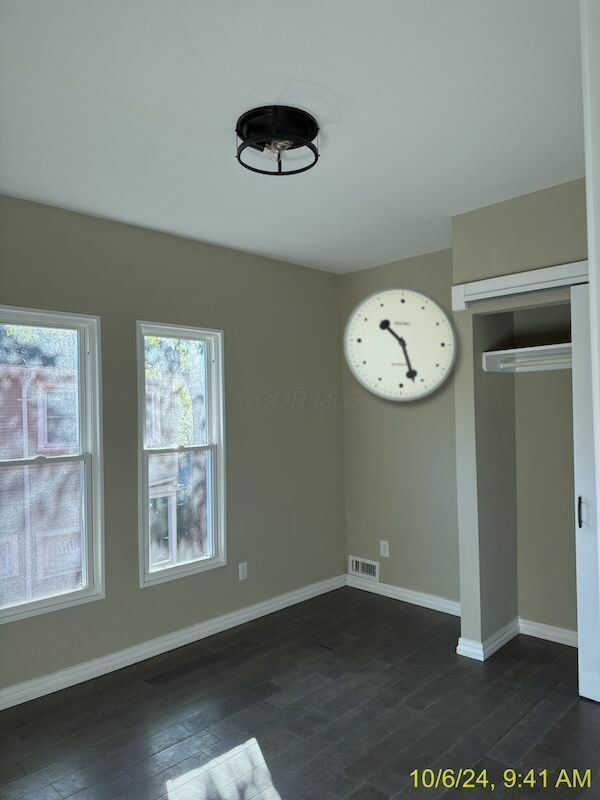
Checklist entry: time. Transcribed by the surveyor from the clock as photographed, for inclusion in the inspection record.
10:27
